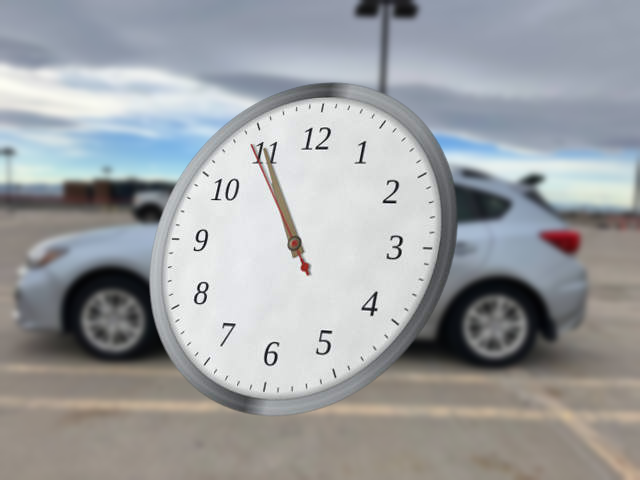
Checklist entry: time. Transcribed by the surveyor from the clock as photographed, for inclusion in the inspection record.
10:54:54
